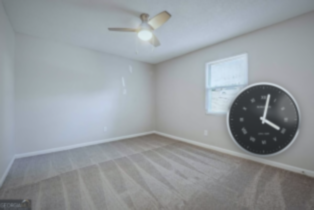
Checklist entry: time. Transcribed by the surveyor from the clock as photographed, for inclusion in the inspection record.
4:02
